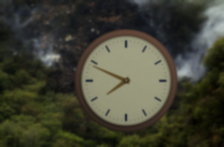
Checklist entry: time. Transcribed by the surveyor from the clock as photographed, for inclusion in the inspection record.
7:49
